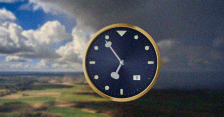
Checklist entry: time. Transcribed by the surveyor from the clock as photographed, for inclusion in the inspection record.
6:54
